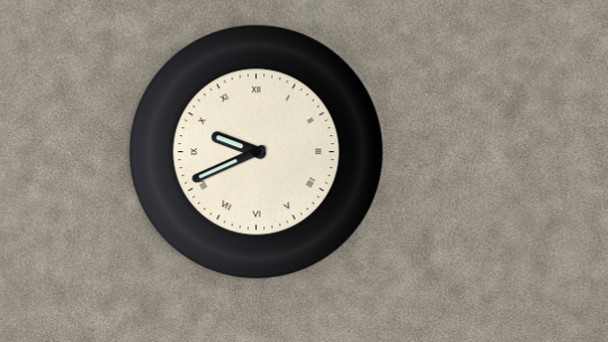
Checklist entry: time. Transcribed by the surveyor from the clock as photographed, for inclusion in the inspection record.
9:41
